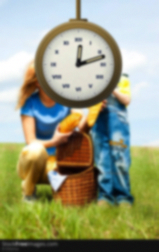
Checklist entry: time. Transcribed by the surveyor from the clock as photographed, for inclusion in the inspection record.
12:12
